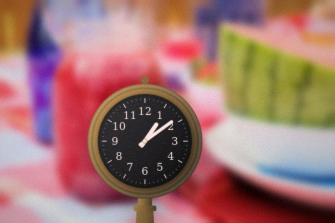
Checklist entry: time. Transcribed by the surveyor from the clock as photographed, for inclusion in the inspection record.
1:09
